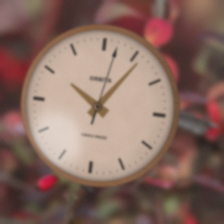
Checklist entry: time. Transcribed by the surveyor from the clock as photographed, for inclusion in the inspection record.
10:06:02
